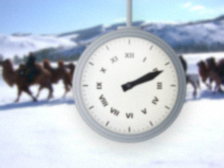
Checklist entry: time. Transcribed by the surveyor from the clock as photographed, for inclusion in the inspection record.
2:11
